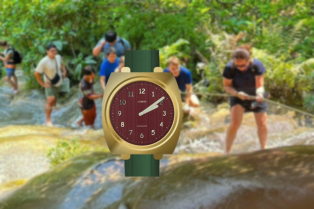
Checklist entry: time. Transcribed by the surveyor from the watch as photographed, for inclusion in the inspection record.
2:09
